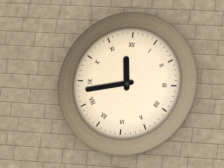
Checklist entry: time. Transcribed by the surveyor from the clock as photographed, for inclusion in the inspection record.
11:43
